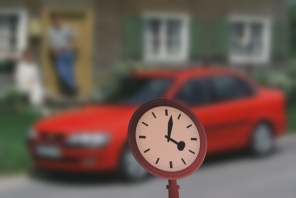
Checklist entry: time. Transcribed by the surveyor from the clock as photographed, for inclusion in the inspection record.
4:02
